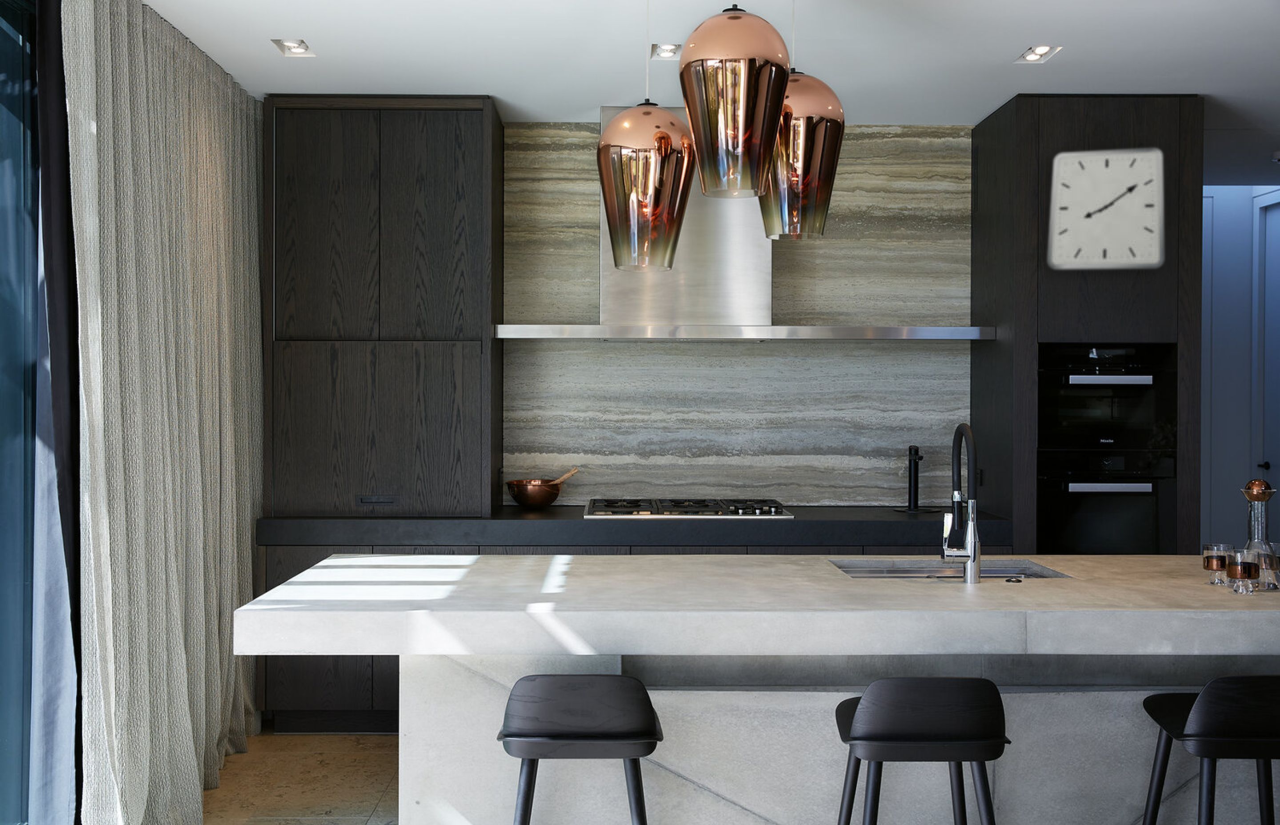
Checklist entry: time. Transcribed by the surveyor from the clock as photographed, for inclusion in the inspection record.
8:09
